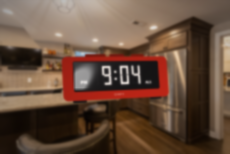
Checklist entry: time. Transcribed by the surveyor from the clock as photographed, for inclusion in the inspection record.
9:04
